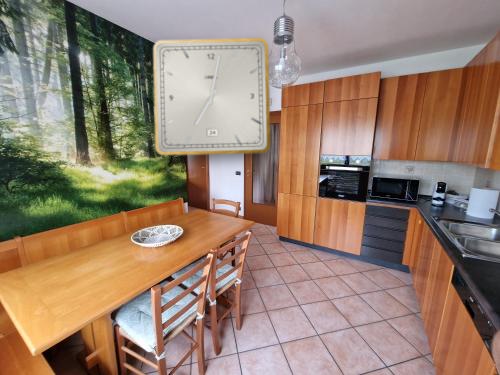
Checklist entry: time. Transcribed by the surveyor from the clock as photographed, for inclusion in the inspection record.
7:02
